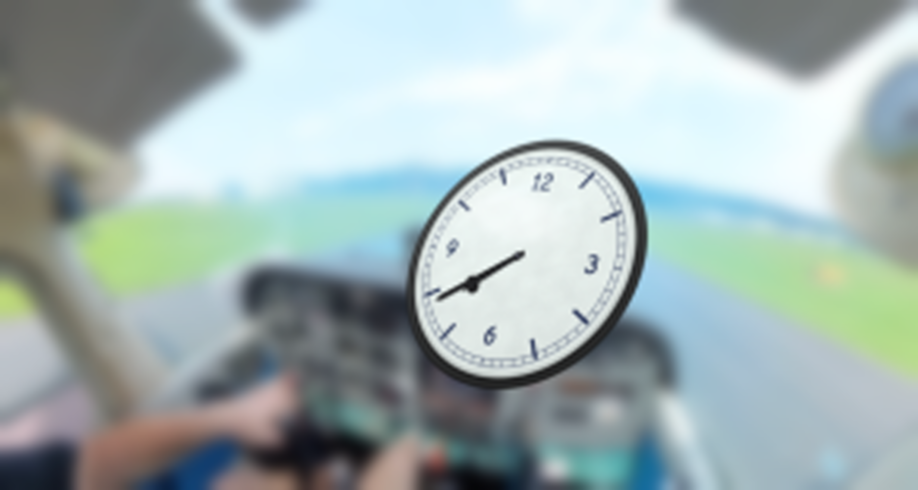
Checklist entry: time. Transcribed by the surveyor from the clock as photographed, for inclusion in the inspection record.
7:39
